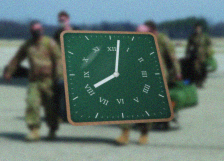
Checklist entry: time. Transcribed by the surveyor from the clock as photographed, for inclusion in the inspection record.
8:02
